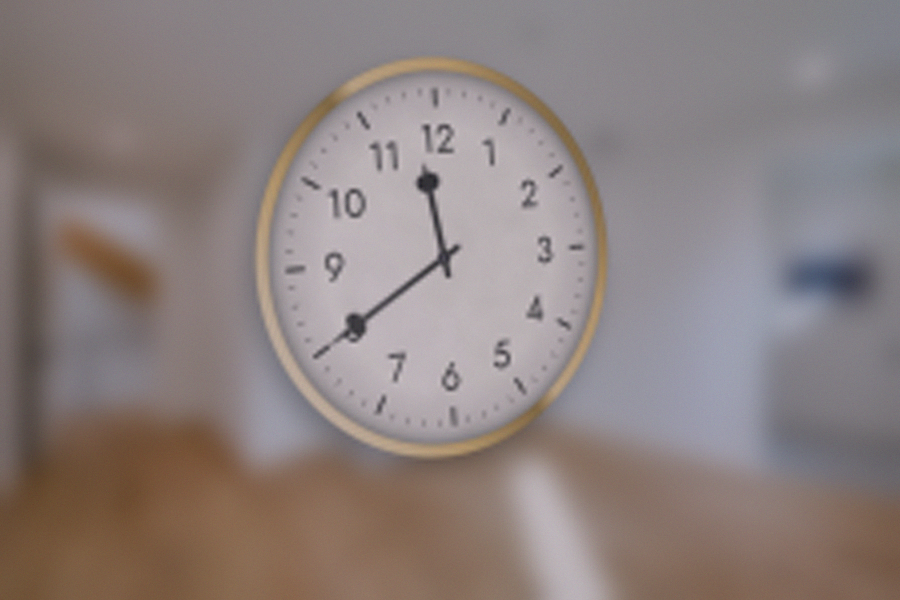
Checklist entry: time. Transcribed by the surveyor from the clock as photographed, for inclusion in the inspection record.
11:40
